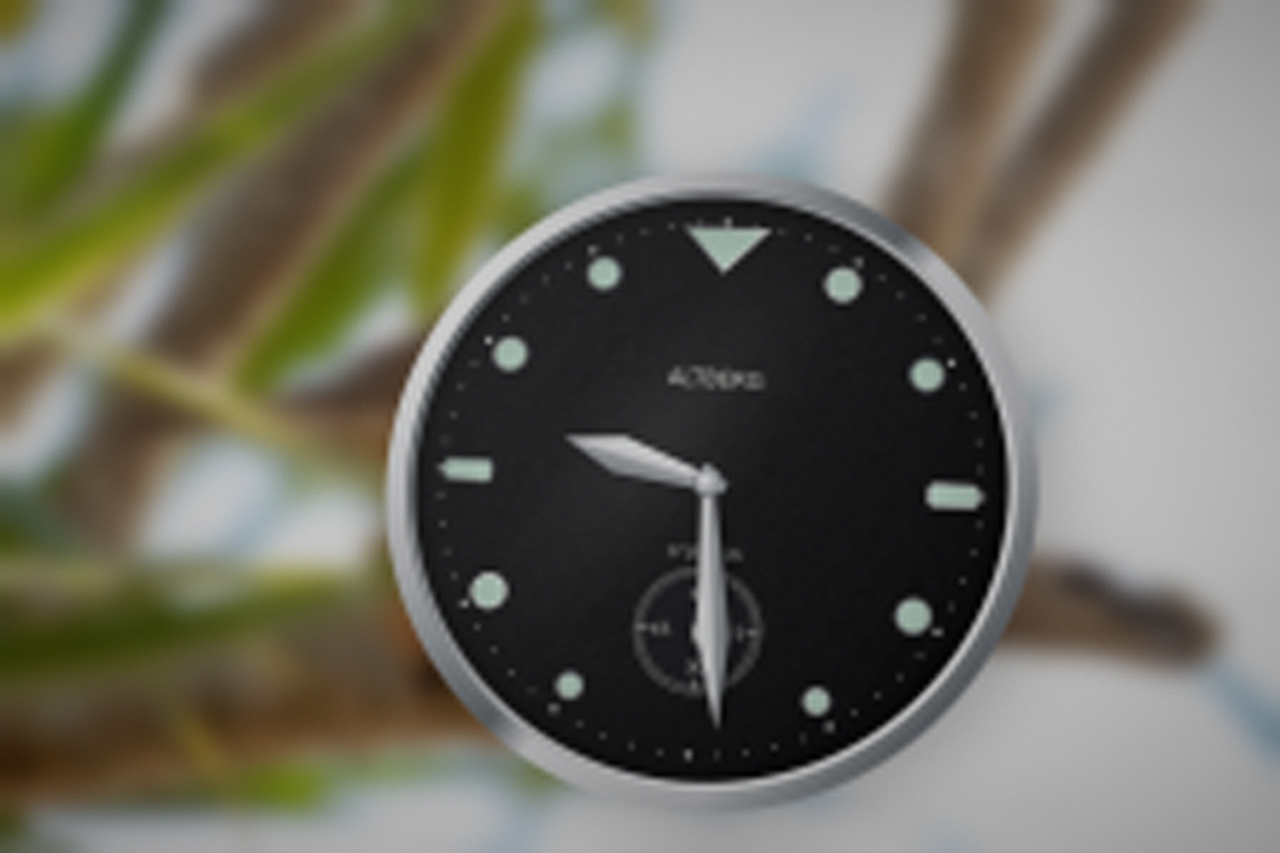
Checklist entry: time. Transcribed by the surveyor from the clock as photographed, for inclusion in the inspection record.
9:29
